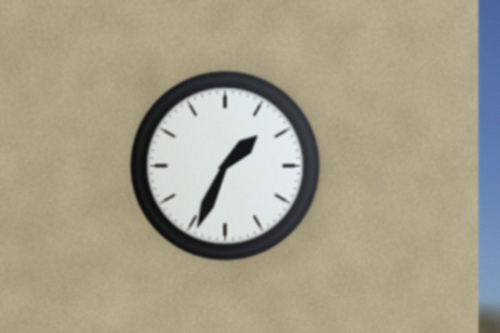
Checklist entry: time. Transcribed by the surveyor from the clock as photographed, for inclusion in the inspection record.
1:34
